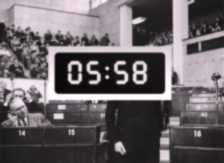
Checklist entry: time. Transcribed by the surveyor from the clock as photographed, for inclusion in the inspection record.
5:58
